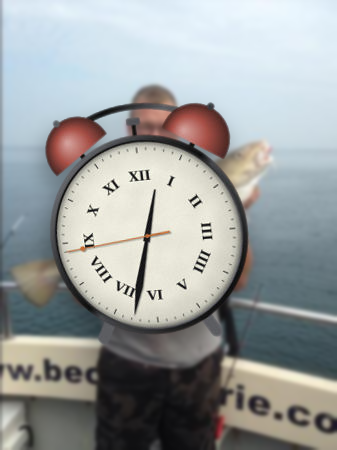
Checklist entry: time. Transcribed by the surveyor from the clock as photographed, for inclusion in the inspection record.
12:32:44
